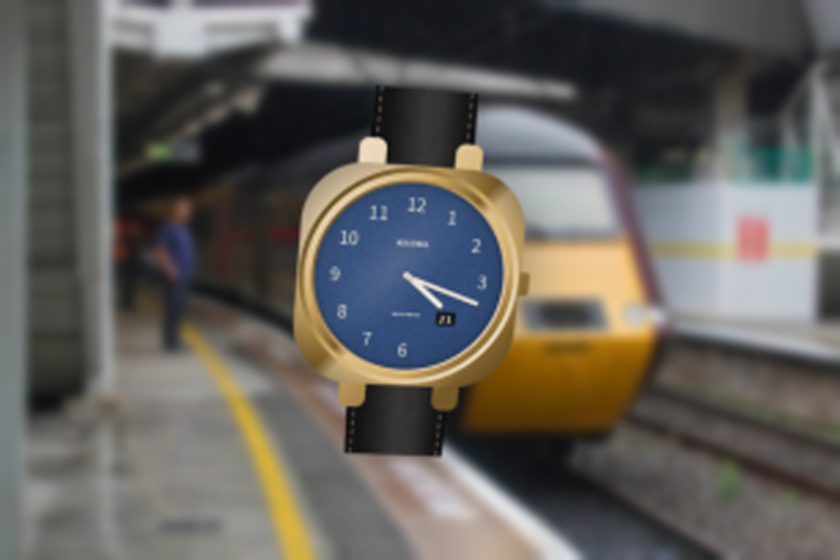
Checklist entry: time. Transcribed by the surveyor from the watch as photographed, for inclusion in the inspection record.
4:18
